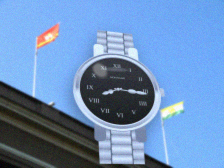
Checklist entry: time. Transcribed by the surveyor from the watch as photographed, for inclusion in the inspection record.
8:16
